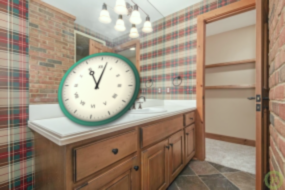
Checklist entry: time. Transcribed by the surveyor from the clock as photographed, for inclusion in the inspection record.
11:02
